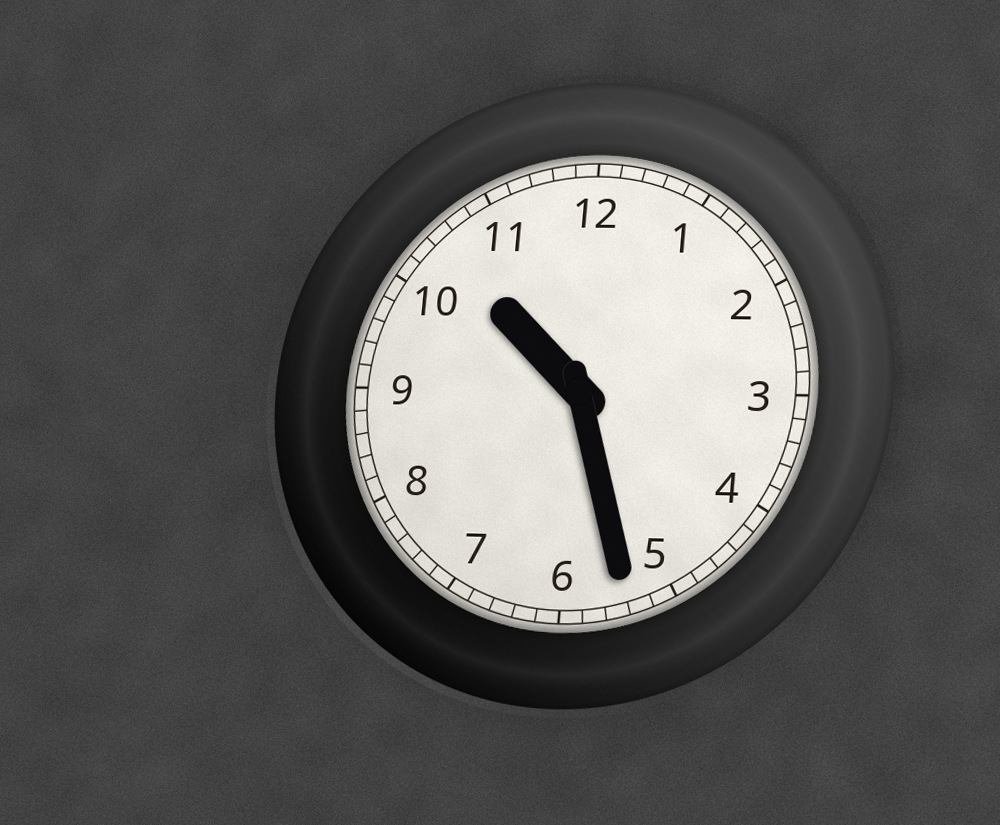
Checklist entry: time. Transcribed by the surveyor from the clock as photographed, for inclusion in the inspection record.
10:27
